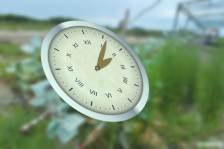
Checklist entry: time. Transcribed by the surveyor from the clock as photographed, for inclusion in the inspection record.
2:06
